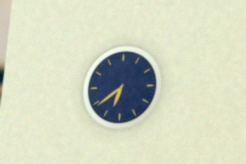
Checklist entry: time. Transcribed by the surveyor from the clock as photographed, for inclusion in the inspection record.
6:39
